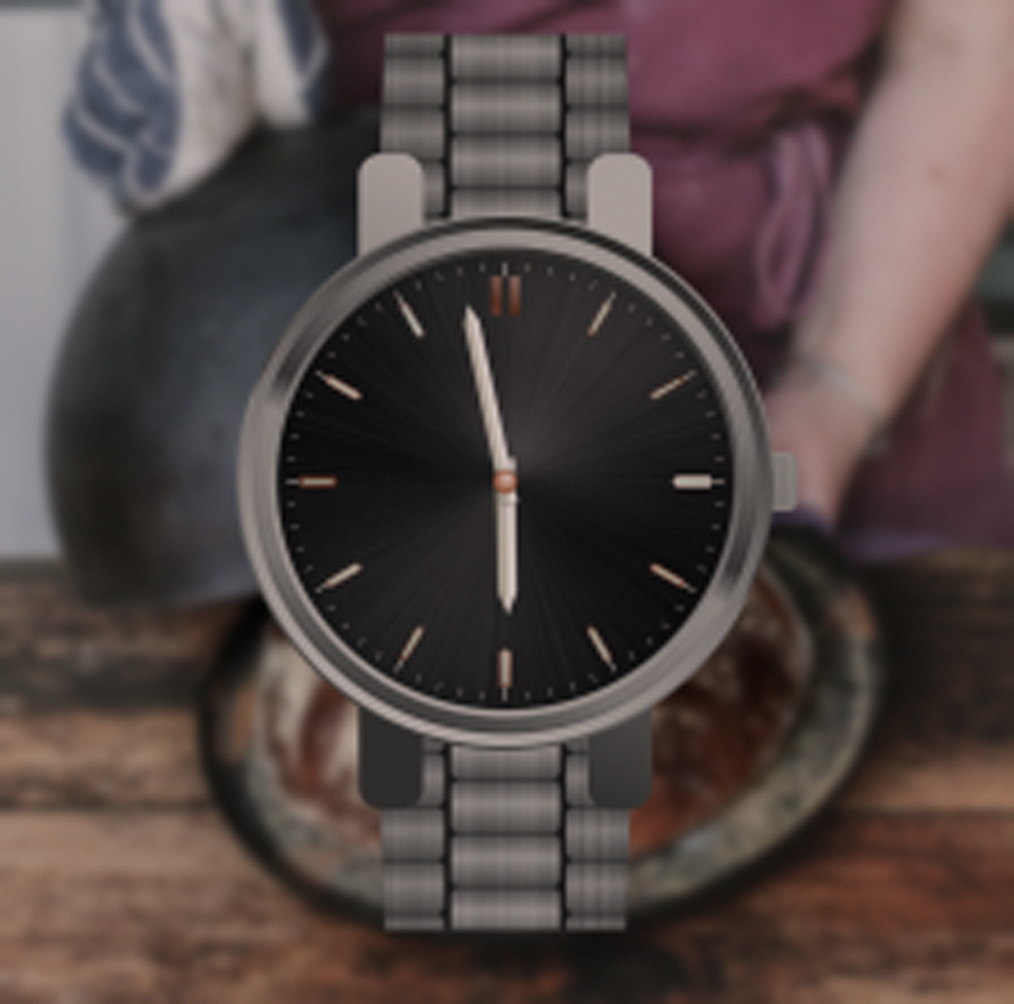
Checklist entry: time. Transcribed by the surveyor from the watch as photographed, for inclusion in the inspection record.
5:58
